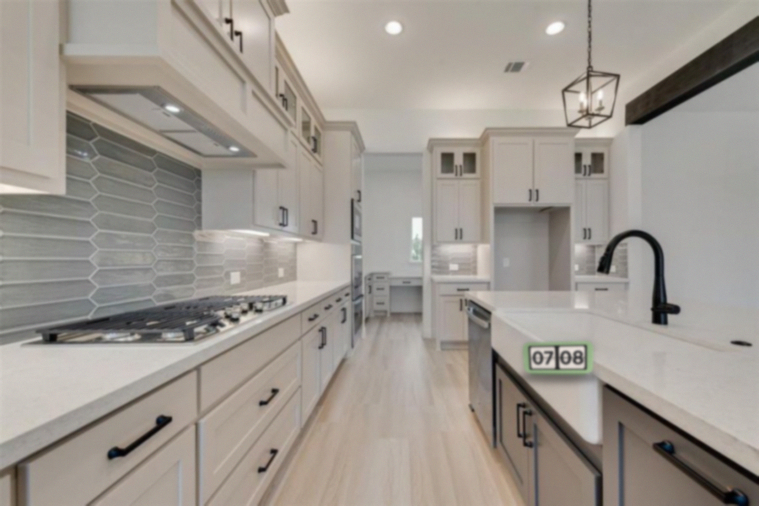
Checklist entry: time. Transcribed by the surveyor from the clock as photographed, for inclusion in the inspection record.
7:08
